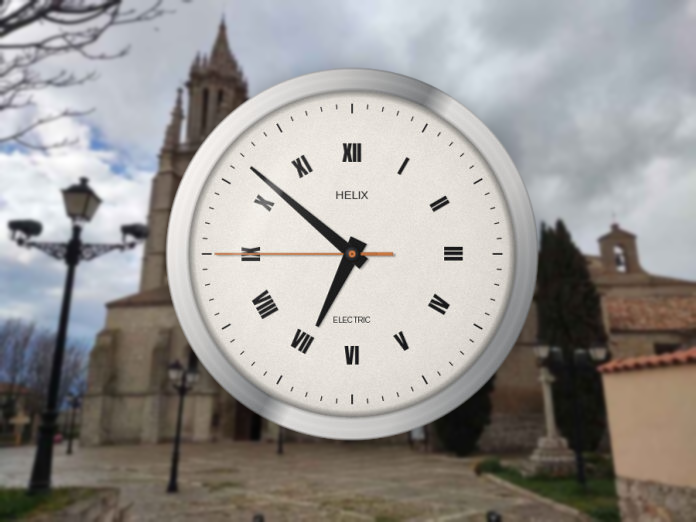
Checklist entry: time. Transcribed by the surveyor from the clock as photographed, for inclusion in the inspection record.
6:51:45
